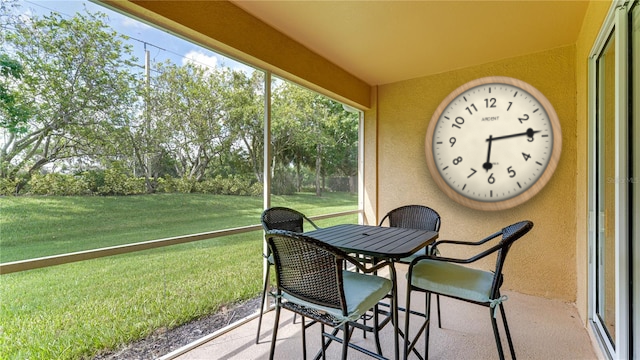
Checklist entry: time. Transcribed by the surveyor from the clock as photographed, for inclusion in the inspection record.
6:14
